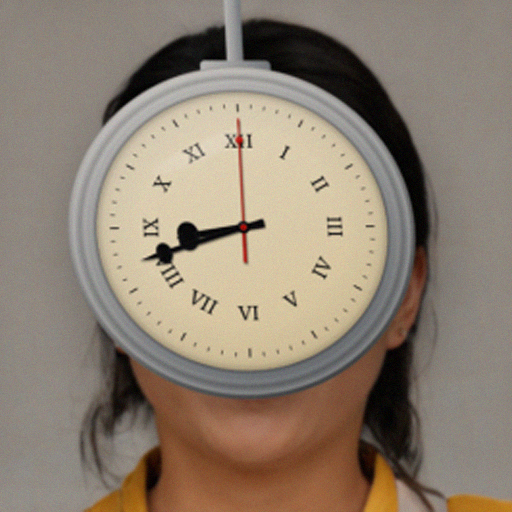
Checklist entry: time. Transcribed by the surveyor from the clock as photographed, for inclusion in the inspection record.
8:42:00
